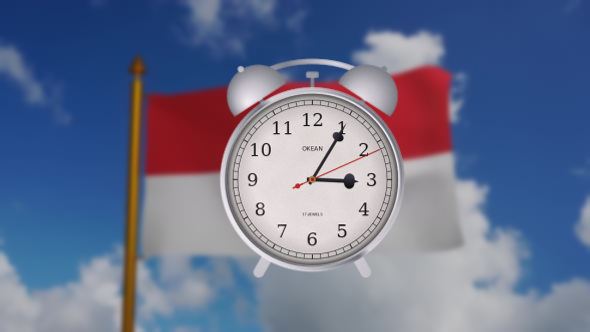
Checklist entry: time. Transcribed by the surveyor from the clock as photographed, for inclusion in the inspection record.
3:05:11
